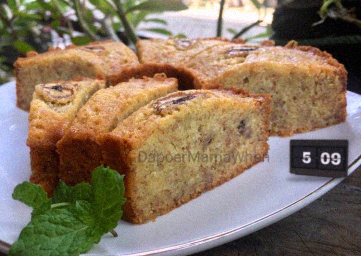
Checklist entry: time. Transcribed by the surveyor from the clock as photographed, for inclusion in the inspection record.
5:09
